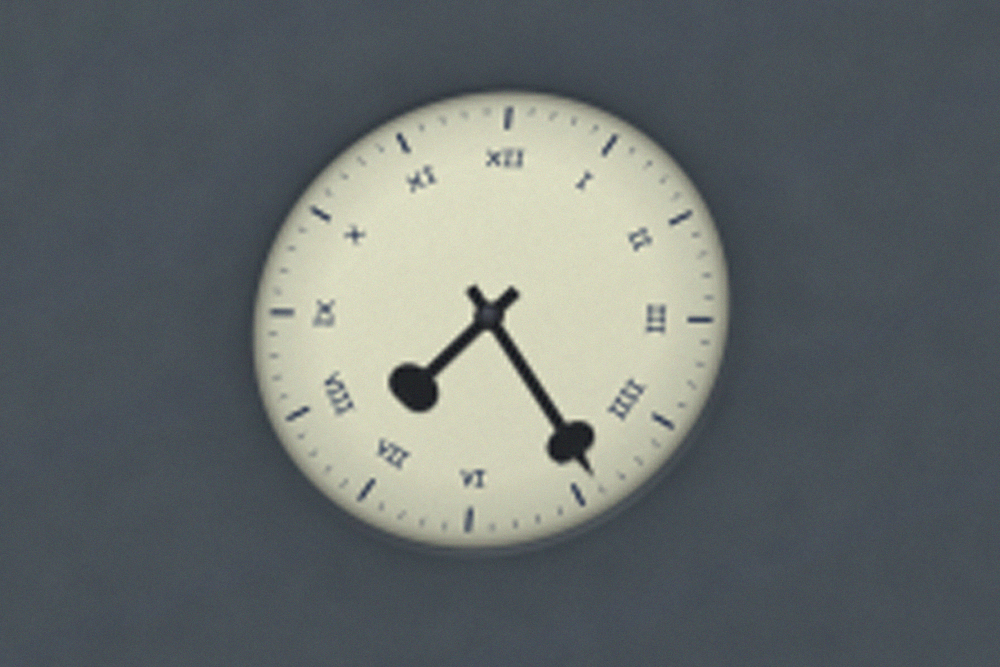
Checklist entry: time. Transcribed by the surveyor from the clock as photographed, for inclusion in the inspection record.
7:24
